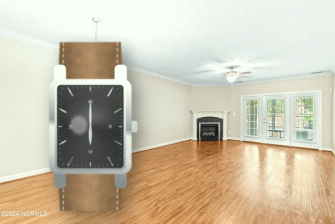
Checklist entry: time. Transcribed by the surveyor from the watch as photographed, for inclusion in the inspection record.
6:00
